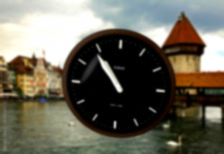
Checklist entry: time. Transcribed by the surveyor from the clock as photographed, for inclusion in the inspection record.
10:54
